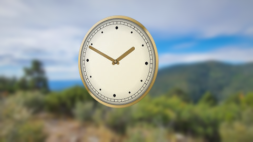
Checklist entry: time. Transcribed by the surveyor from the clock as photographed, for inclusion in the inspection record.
1:49
